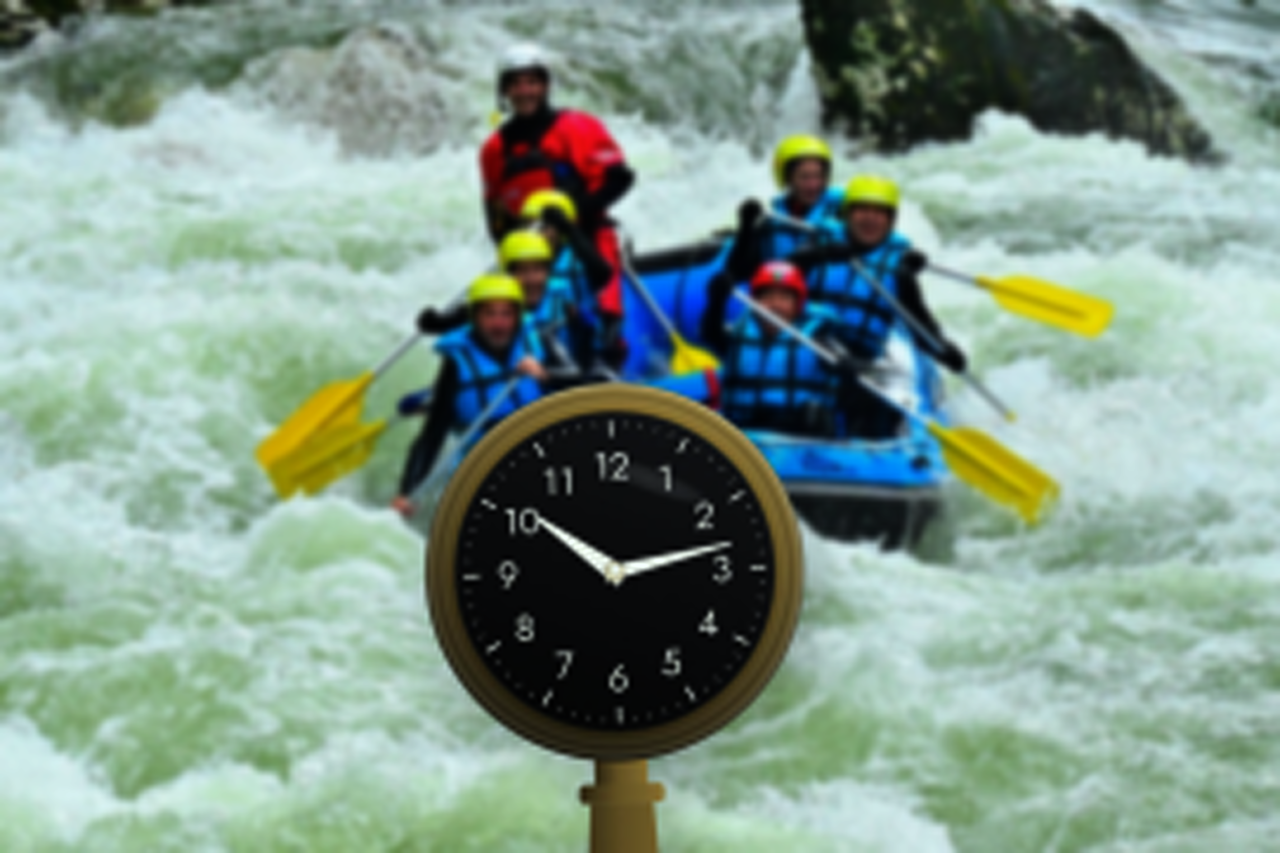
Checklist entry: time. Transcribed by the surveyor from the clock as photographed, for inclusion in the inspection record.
10:13
